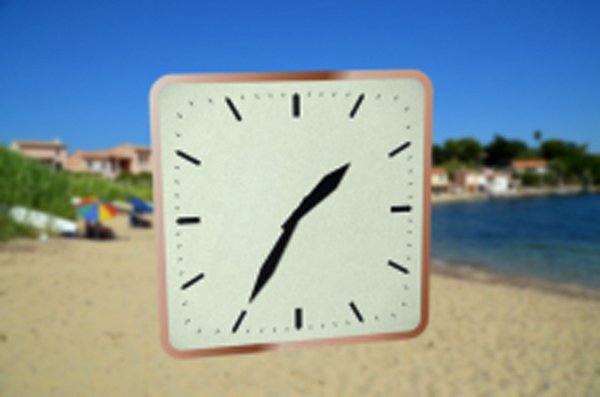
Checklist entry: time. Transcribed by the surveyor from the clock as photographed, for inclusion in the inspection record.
1:35
